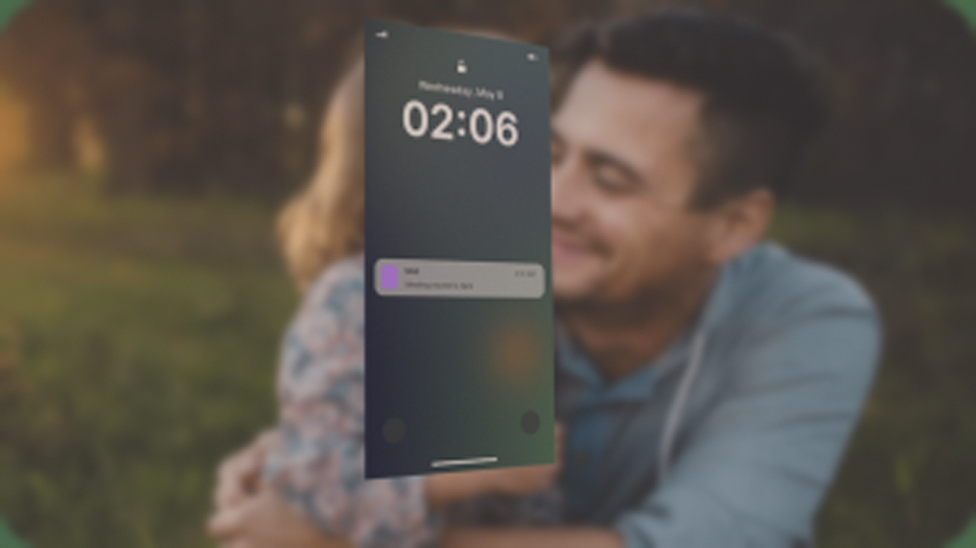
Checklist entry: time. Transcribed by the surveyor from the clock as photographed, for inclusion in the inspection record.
2:06
